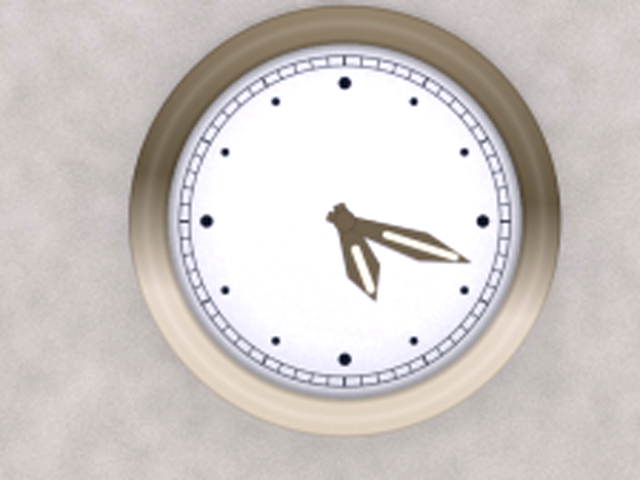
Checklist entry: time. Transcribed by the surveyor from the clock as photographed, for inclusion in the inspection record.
5:18
